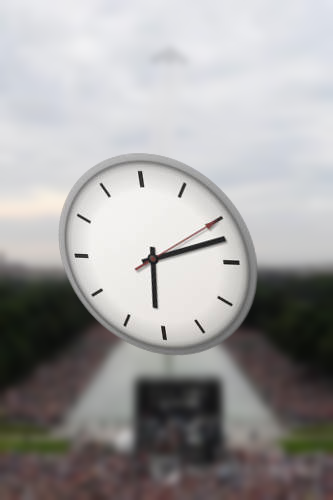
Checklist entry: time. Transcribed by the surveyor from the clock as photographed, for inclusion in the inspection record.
6:12:10
